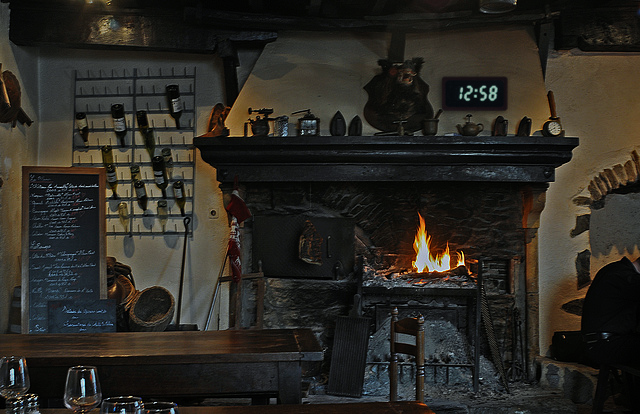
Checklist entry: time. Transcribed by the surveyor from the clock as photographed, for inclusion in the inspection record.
12:58
